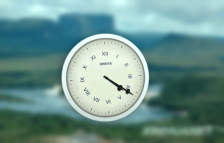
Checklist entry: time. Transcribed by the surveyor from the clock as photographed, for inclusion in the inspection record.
4:21
